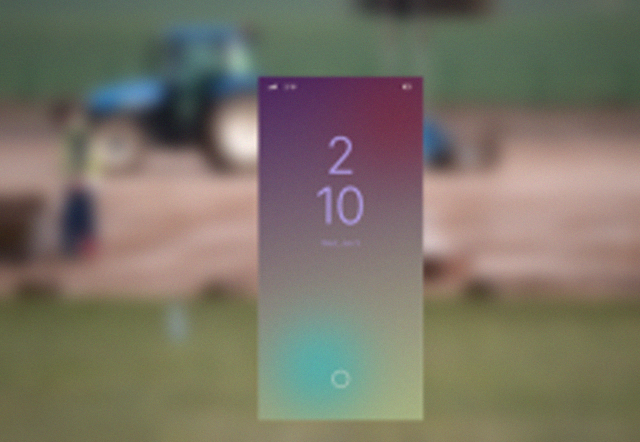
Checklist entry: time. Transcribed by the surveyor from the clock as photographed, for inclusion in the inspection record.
2:10
